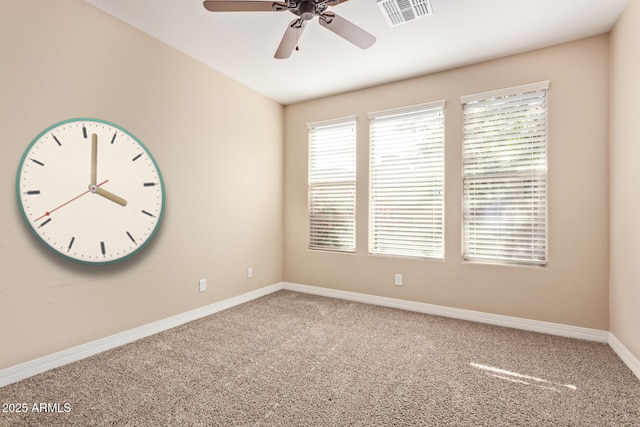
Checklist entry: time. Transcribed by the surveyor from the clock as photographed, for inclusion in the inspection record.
4:01:41
